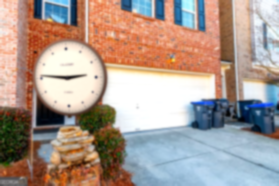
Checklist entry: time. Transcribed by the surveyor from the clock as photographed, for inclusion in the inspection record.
2:46
